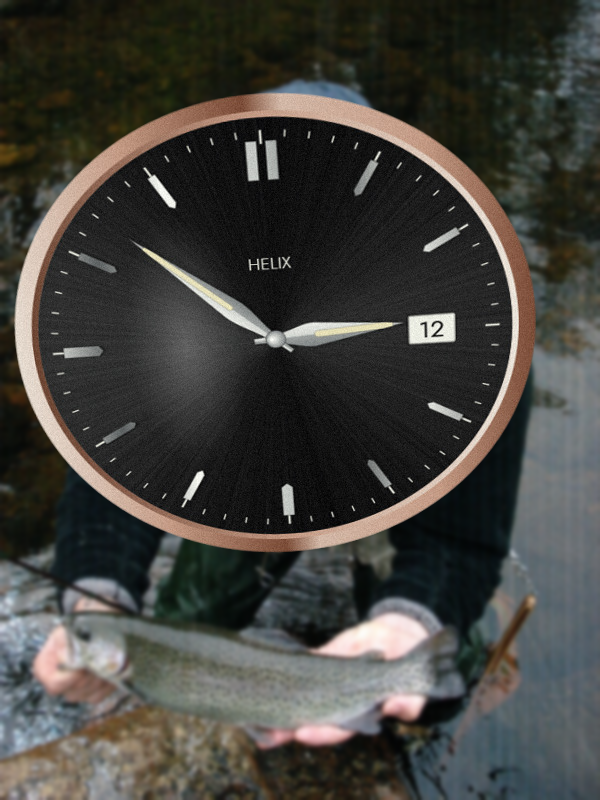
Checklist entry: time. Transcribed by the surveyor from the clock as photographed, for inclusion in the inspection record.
2:52
